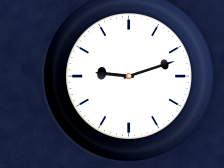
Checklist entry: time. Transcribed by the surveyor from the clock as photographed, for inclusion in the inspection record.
9:12
